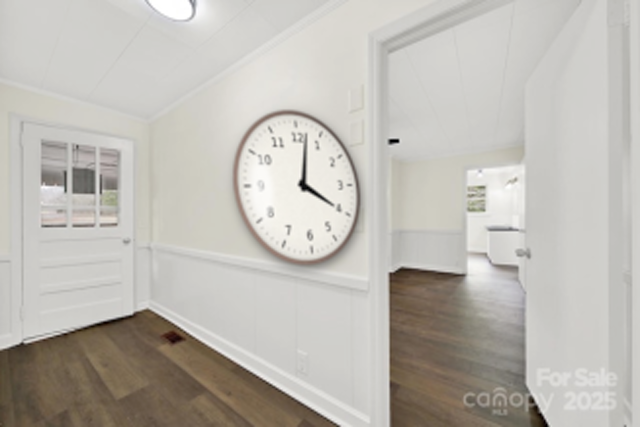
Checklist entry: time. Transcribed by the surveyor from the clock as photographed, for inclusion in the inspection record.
4:02
